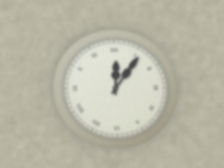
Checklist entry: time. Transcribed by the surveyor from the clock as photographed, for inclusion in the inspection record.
12:06
